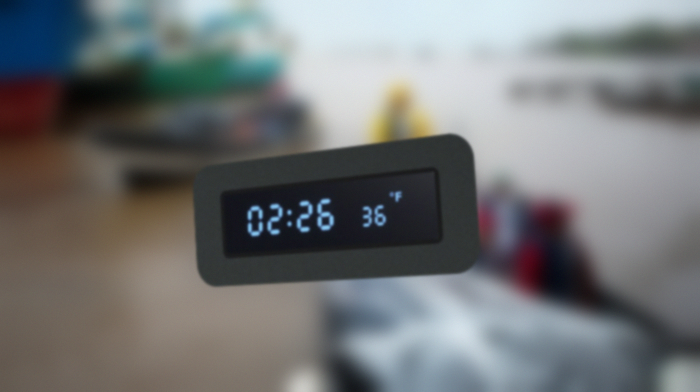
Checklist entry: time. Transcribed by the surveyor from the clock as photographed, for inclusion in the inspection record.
2:26
